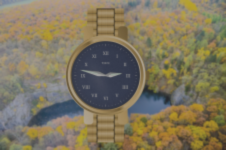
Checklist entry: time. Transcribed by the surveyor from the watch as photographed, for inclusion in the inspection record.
2:47
